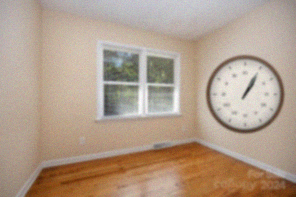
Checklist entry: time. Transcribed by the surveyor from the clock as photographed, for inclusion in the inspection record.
1:05
